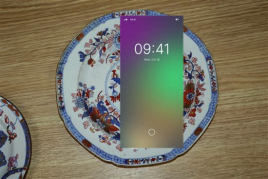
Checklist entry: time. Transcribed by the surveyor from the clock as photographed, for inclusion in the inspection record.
9:41
